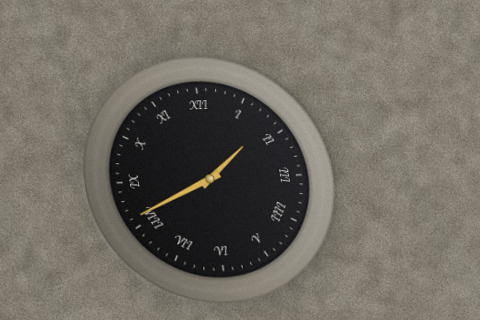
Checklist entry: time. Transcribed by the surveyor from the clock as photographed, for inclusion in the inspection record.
1:41
